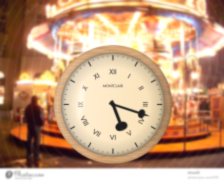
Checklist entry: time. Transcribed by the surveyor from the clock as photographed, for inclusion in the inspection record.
5:18
